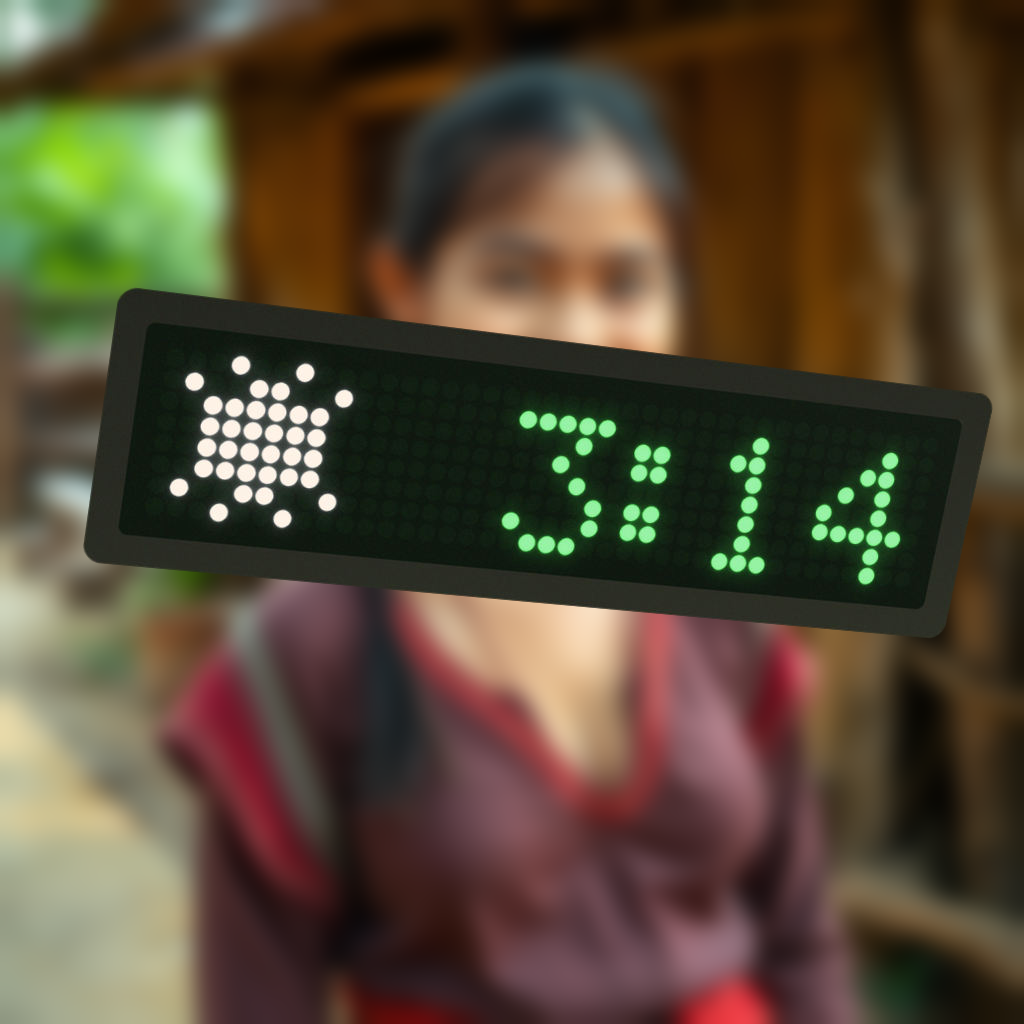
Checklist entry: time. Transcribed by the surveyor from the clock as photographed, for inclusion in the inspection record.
3:14
